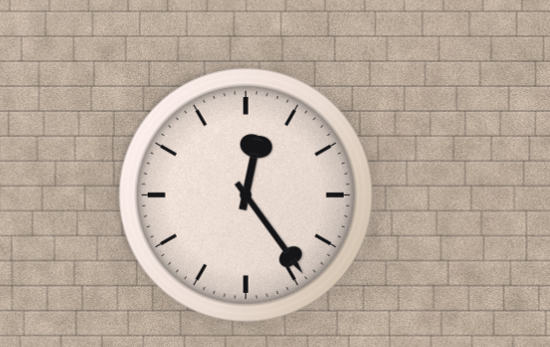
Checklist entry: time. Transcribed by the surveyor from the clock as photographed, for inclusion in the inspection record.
12:24
